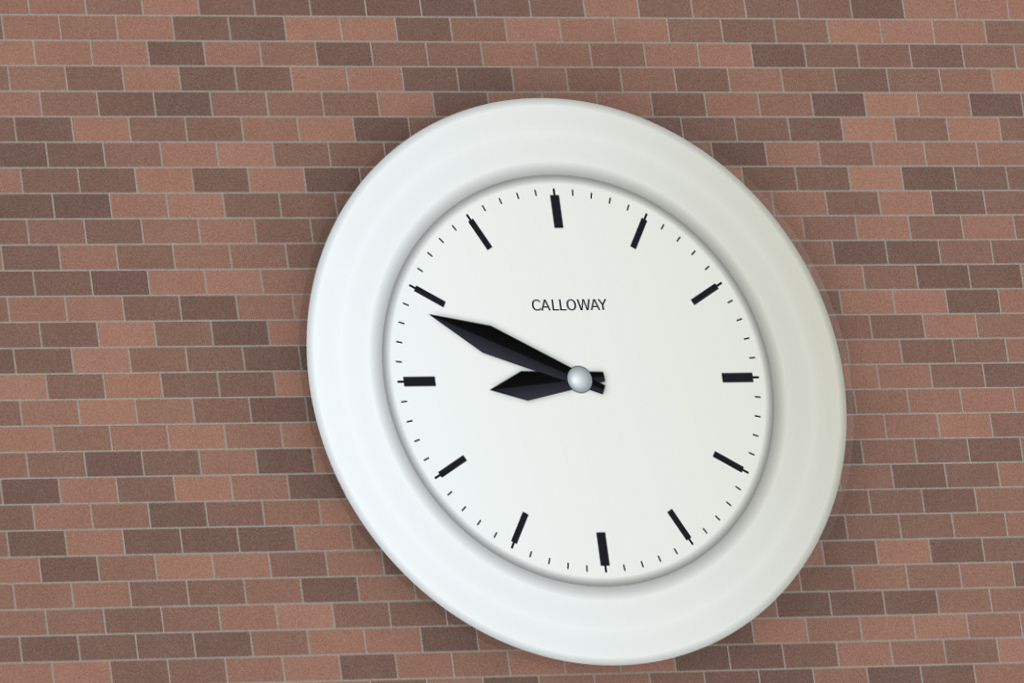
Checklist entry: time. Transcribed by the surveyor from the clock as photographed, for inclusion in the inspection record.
8:49
